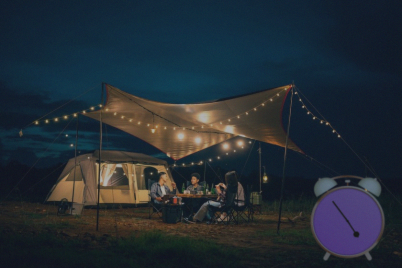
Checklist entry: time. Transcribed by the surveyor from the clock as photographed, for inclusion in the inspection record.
4:54
